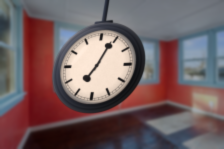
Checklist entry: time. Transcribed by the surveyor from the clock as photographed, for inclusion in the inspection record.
7:04
